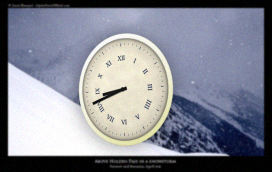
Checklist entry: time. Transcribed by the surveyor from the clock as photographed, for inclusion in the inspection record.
8:42
